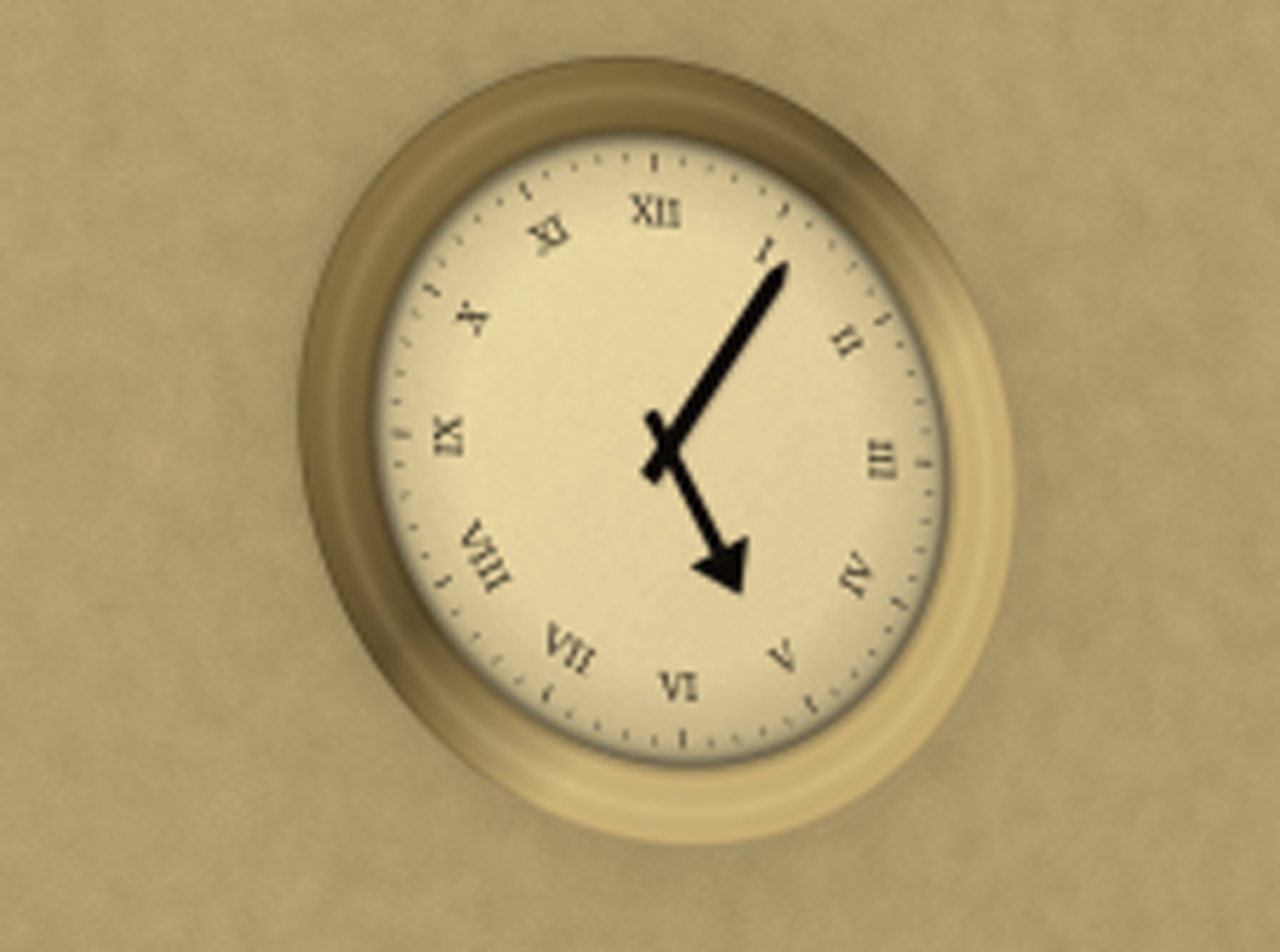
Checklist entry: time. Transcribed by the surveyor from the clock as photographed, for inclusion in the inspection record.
5:06
